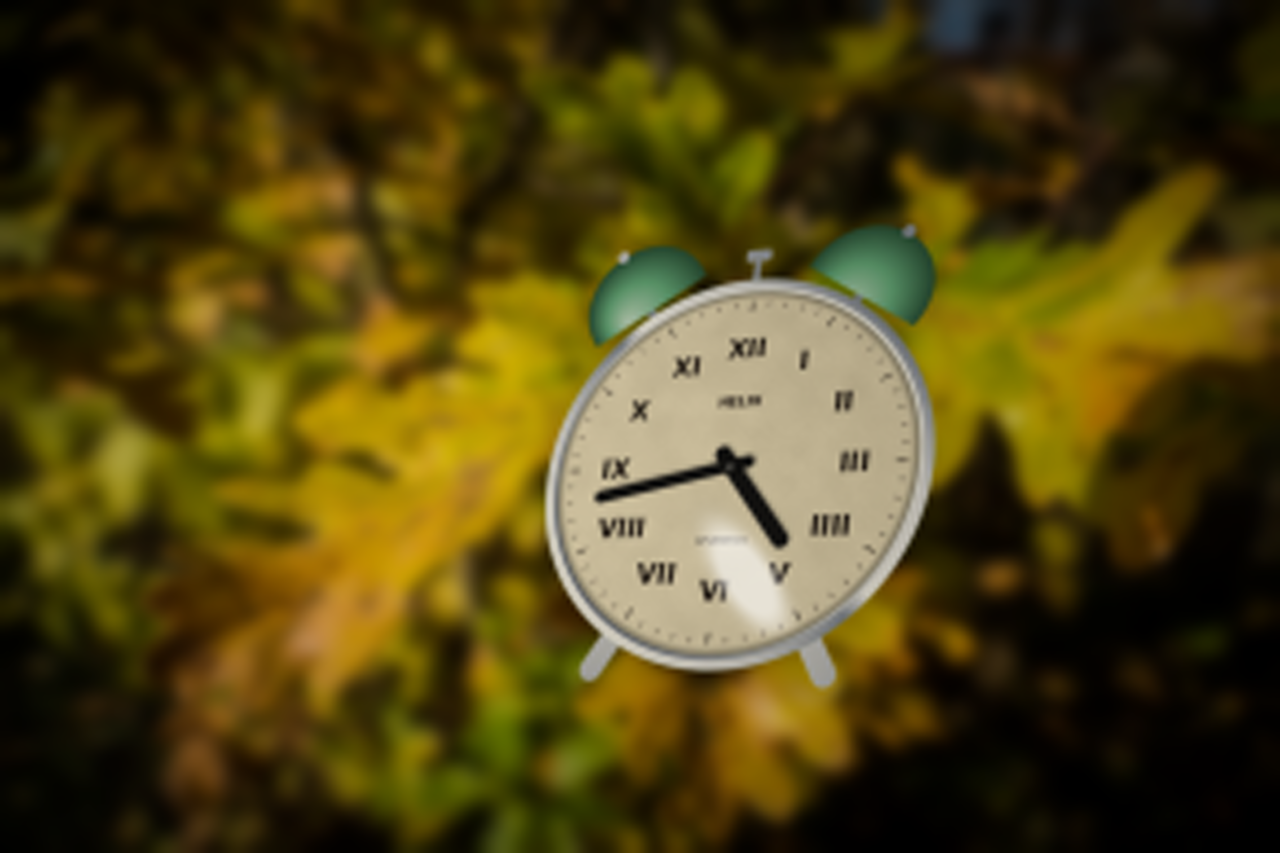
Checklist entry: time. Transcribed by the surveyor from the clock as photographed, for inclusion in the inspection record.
4:43
